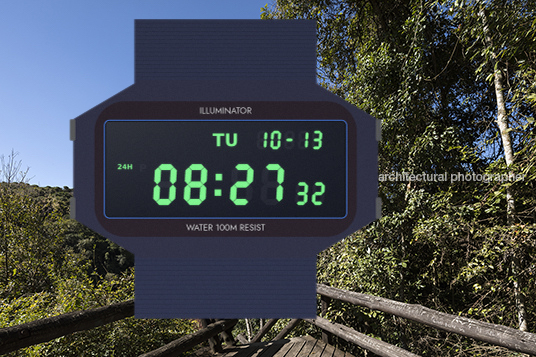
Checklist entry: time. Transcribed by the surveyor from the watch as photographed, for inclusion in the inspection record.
8:27:32
